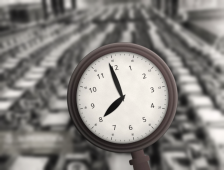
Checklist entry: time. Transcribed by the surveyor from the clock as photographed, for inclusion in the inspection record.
7:59
